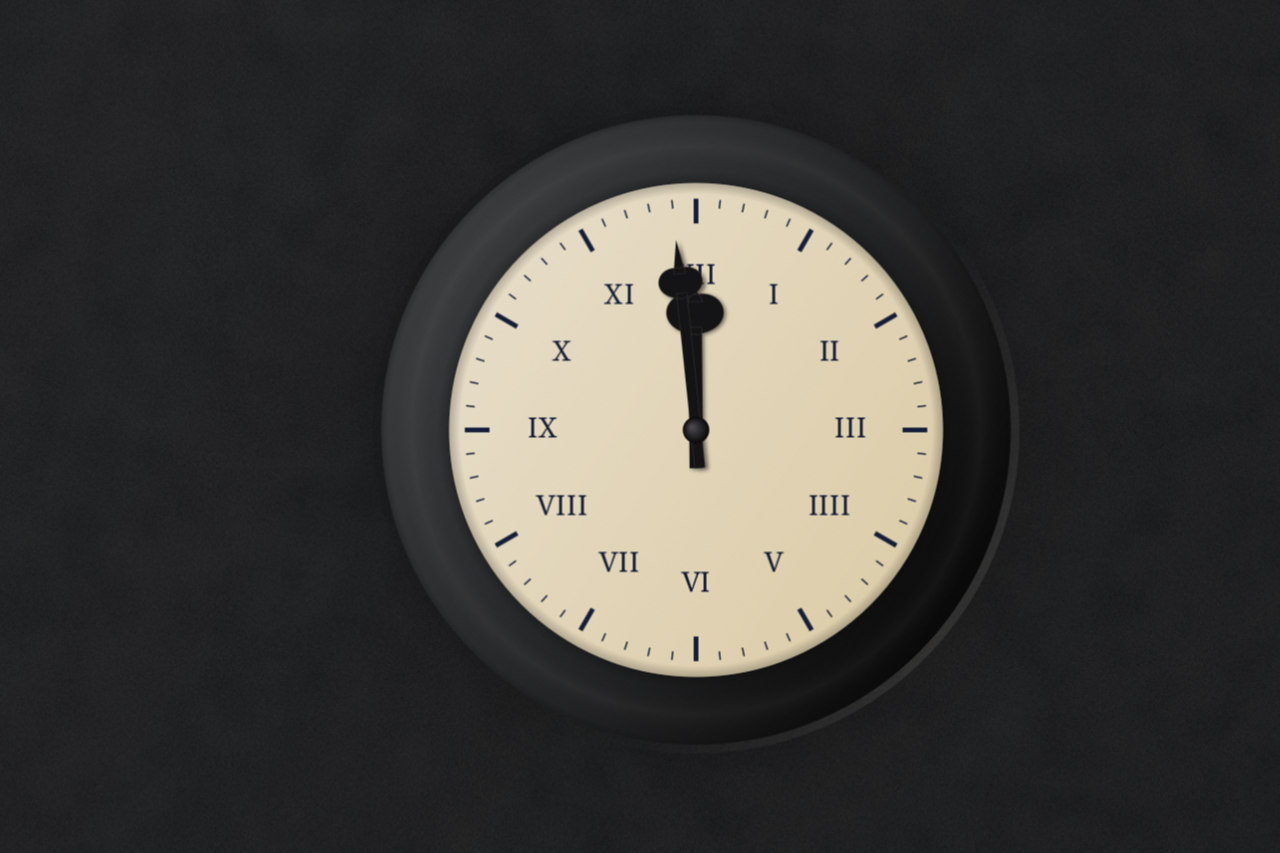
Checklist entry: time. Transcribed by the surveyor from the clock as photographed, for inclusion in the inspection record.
11:59
